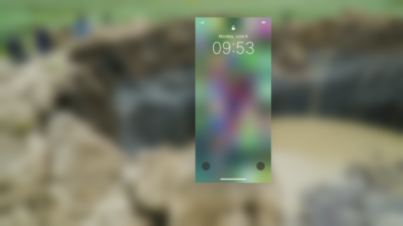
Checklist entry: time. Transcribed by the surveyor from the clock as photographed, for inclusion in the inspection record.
9:53
